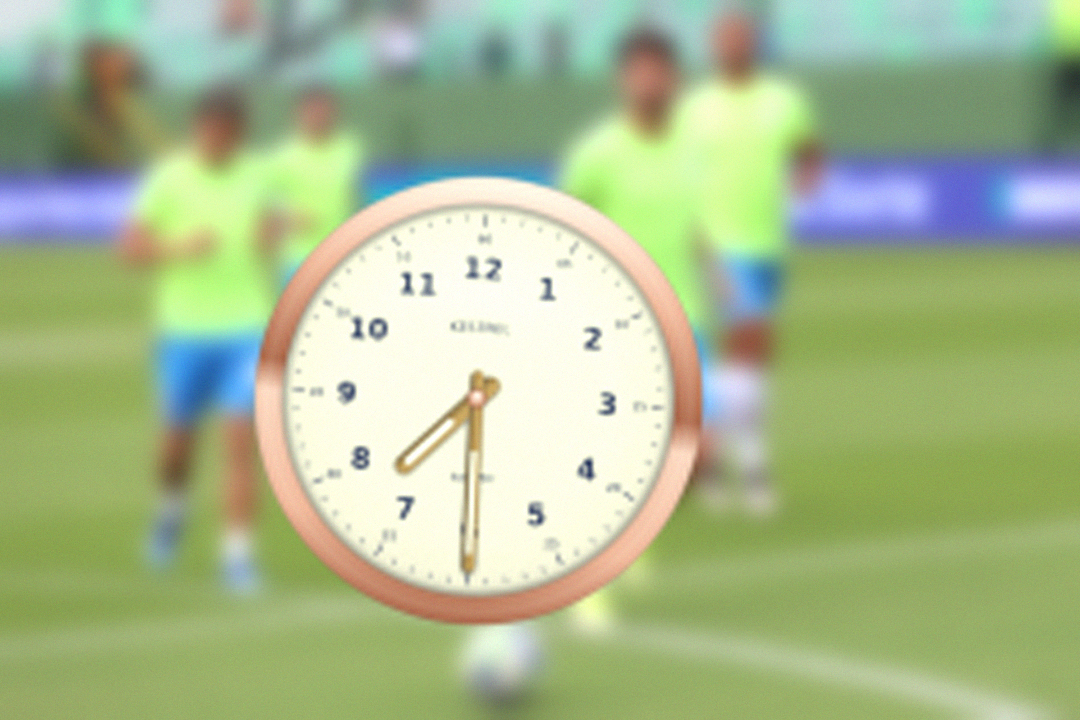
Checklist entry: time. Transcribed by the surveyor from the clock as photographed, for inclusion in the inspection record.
7:30
